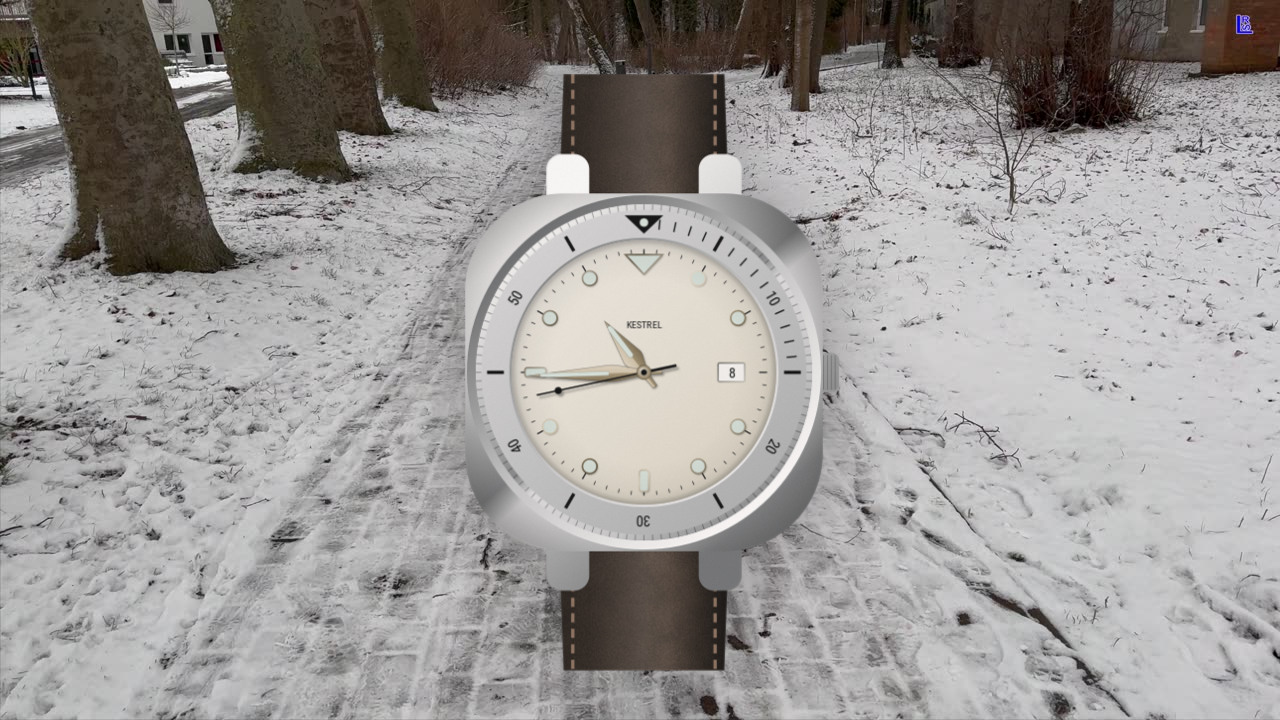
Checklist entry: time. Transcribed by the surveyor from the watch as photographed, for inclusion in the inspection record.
10:44:43
